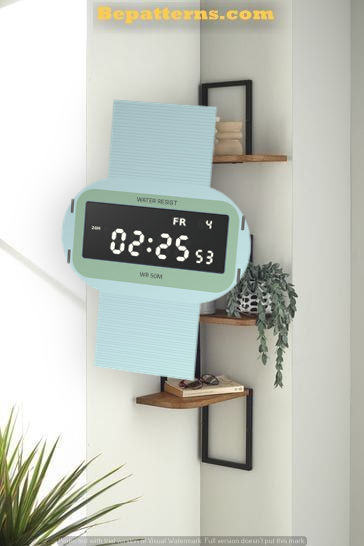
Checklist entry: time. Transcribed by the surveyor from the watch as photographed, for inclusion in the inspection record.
2:25:53
